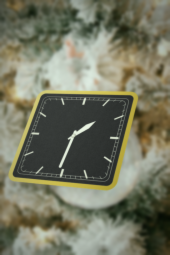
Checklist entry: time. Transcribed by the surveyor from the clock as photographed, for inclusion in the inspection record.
1:31
